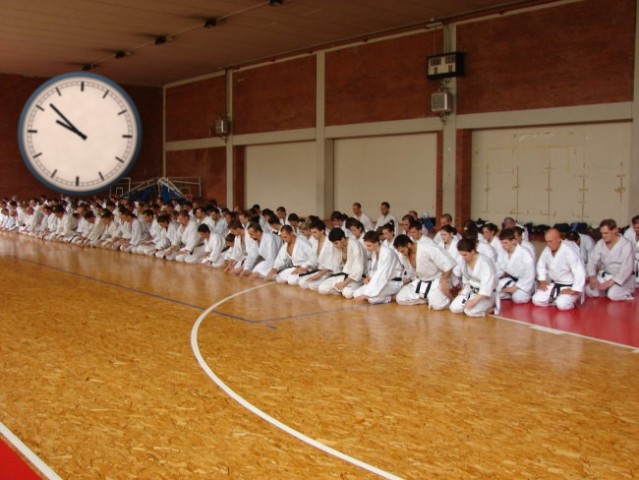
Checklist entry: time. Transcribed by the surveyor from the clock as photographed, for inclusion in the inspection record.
9:52
